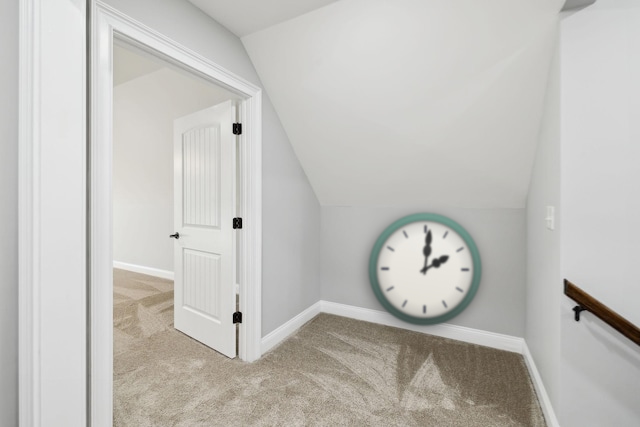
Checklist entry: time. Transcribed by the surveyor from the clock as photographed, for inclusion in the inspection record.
2:01
